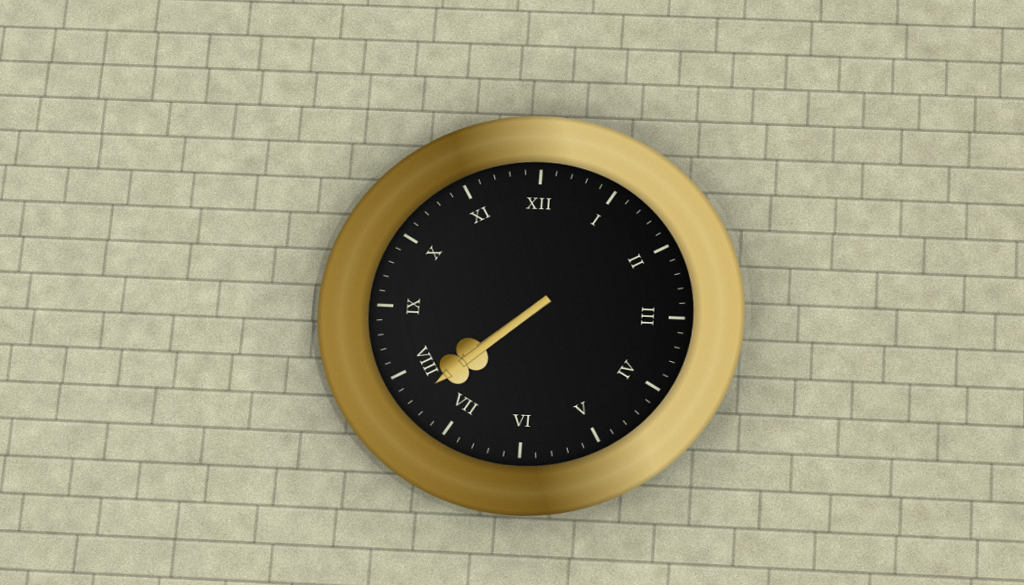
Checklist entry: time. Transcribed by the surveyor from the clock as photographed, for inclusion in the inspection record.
7:38
